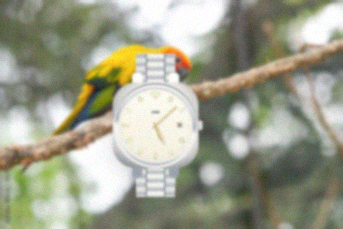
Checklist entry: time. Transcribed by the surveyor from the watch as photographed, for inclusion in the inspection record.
5:08
